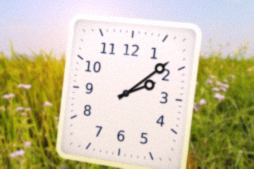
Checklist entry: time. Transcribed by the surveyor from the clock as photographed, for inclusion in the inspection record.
2:08
